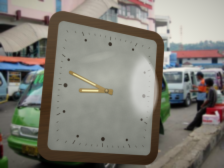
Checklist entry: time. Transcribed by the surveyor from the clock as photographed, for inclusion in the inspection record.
8:48
